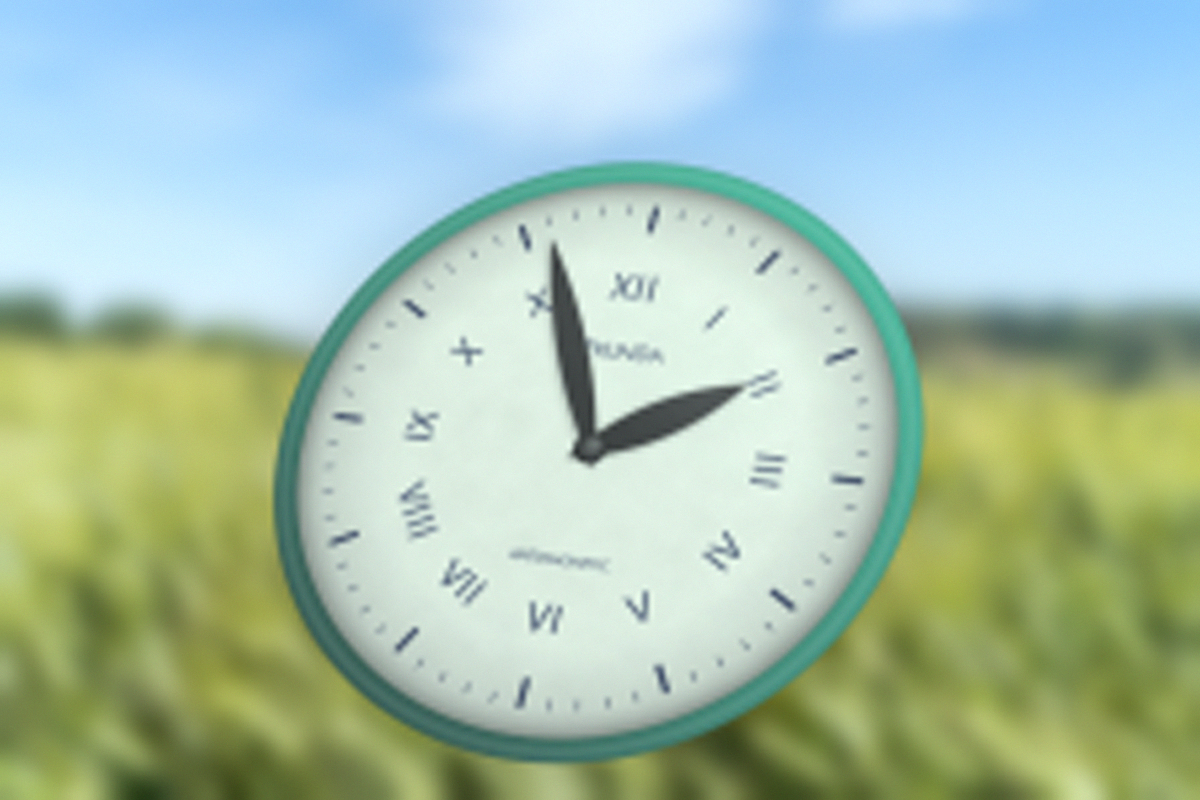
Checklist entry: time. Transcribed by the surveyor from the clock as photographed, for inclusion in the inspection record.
1:56
